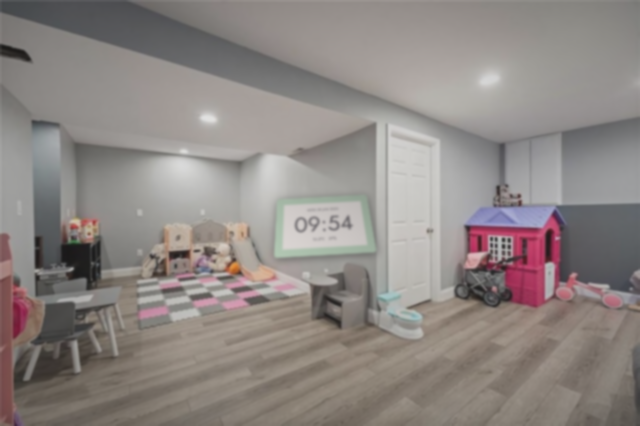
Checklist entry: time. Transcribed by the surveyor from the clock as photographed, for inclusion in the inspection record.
9:54
